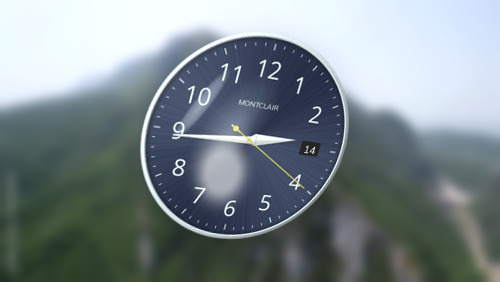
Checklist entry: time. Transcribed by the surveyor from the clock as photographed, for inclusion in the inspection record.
2:44:20
